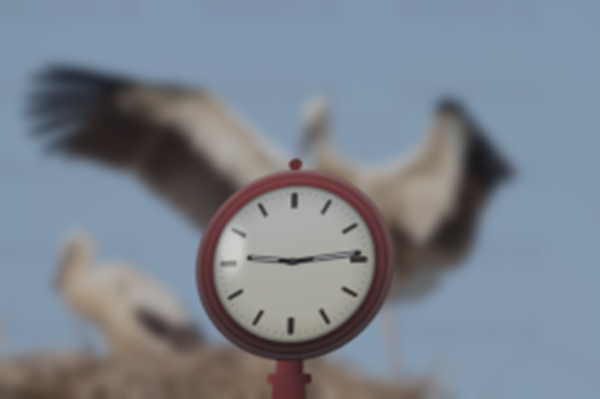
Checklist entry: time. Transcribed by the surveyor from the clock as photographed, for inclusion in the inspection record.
9:14
